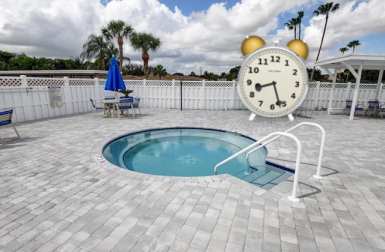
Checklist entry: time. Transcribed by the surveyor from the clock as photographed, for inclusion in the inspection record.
8:27
